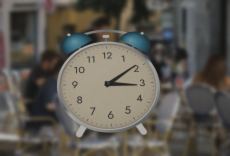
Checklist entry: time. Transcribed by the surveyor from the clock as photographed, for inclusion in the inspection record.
3:09
